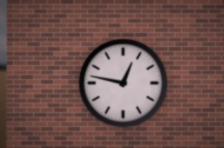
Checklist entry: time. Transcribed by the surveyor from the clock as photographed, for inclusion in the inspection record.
12:47
